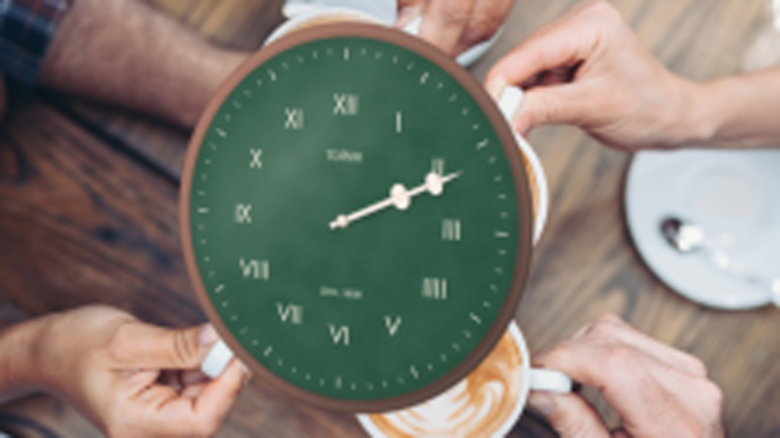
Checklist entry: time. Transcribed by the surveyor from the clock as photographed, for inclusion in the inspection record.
2:11
